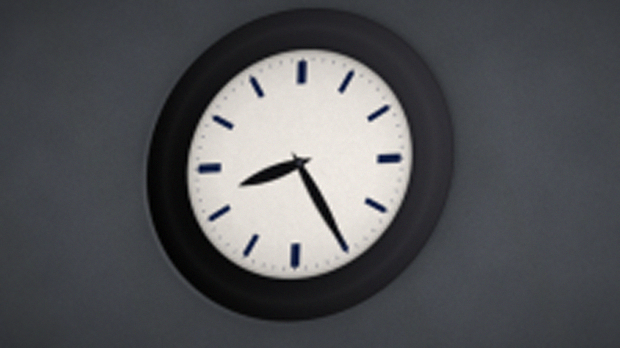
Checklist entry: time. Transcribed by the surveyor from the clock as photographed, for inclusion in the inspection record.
8:25
